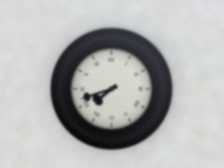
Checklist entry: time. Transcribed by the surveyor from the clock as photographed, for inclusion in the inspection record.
7:42
